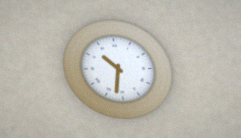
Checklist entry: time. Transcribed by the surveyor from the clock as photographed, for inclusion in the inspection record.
10:32
